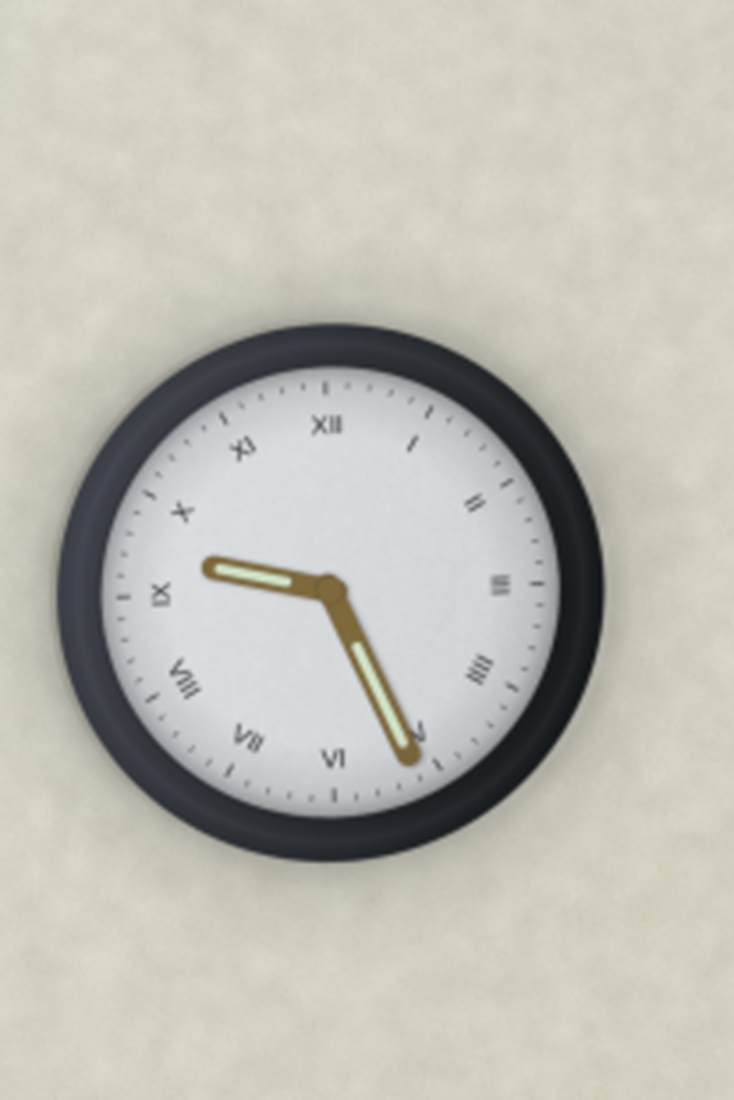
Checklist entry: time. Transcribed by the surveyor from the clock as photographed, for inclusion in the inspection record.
9:26
